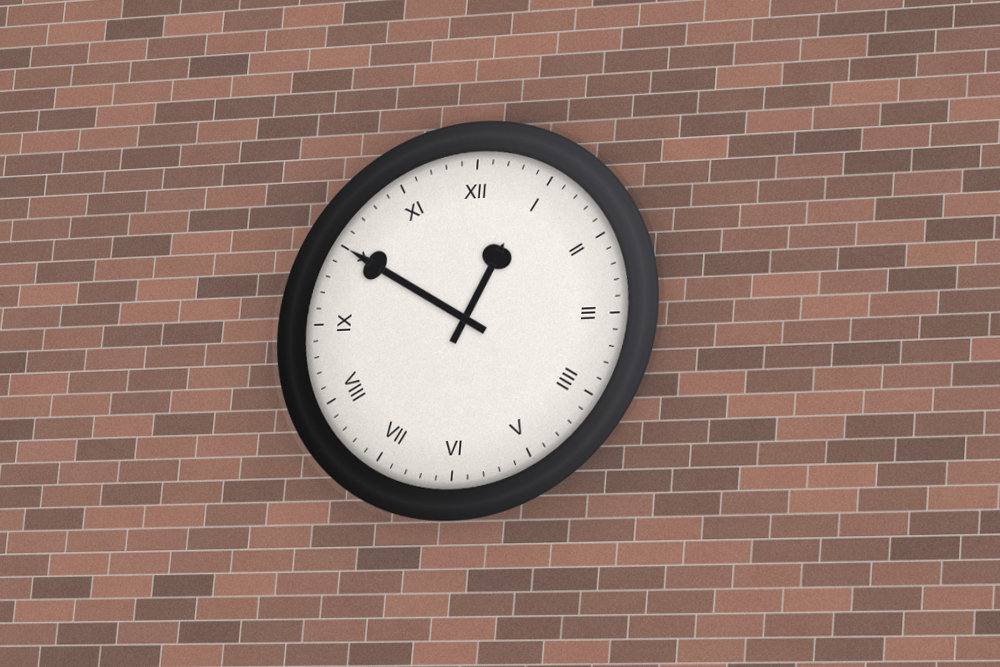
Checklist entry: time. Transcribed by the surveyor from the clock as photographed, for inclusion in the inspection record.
12:50
